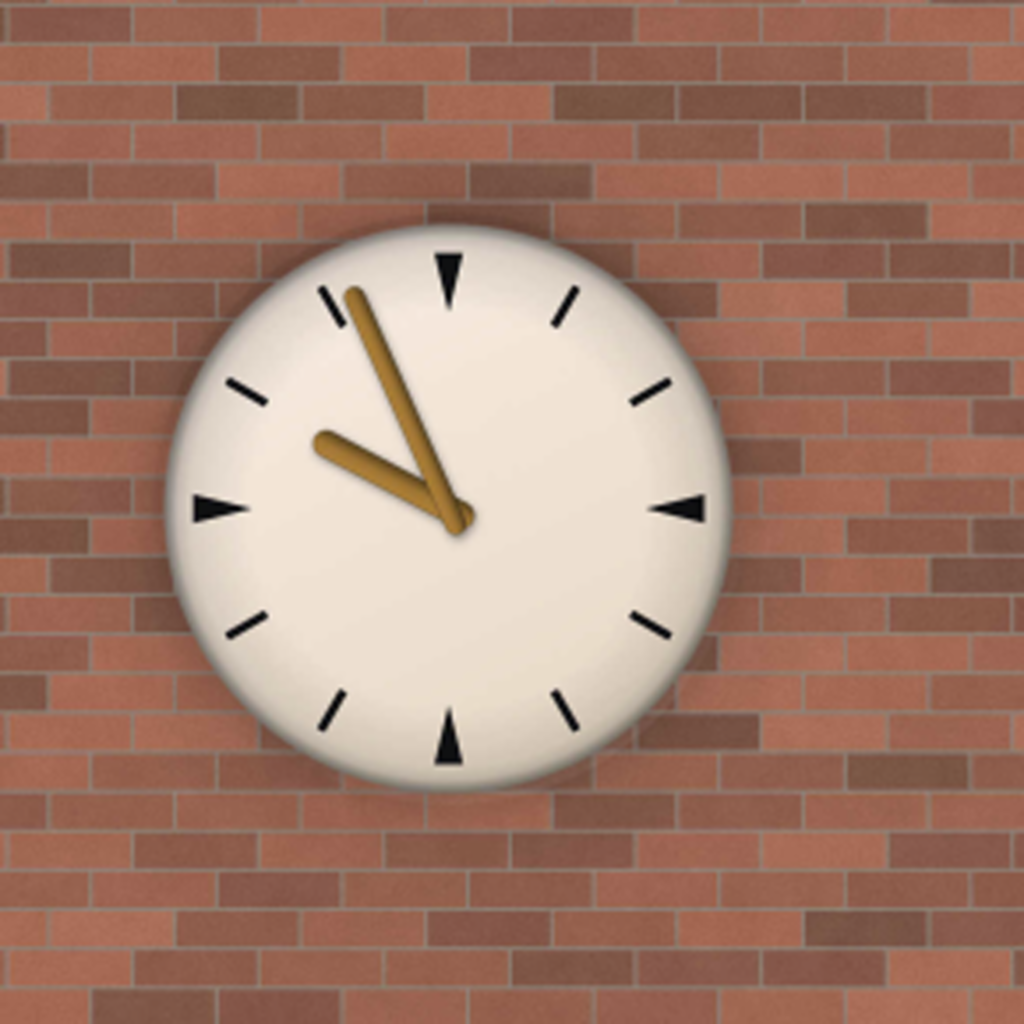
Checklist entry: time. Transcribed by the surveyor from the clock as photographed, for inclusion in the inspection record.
9:56
